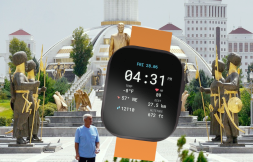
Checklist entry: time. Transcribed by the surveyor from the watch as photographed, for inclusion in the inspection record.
4:31
